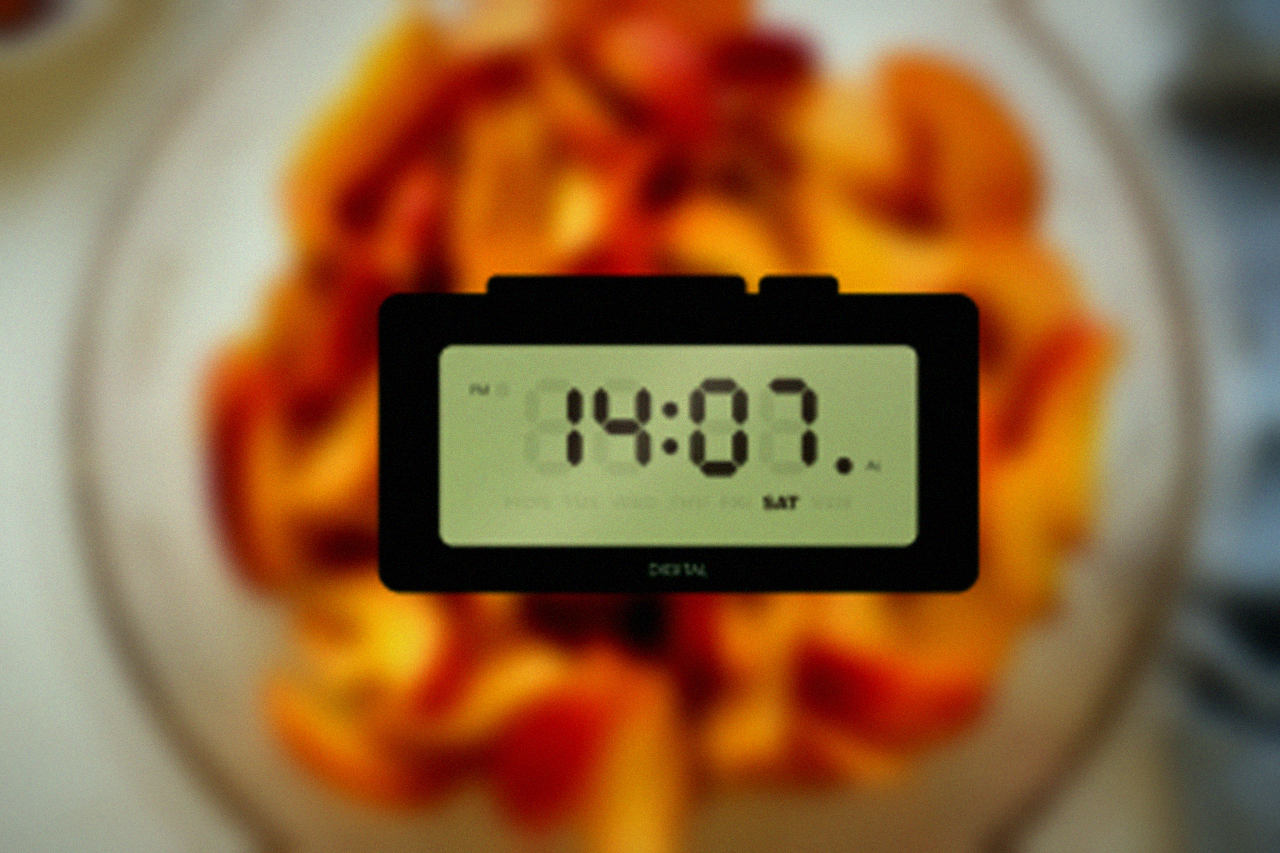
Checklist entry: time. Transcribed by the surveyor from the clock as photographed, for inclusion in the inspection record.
14:07
